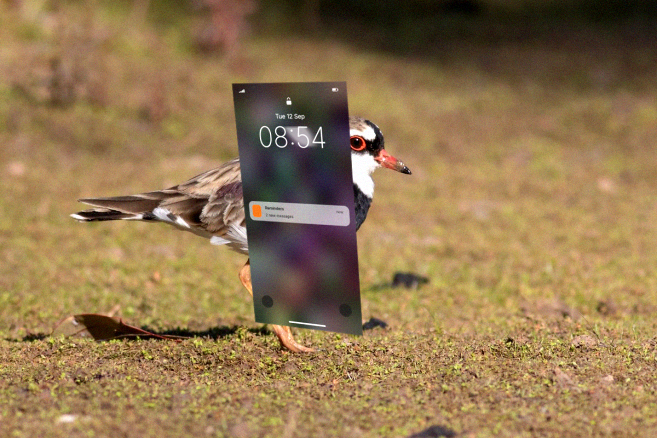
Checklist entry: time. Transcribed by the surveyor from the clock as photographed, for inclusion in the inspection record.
8:54
